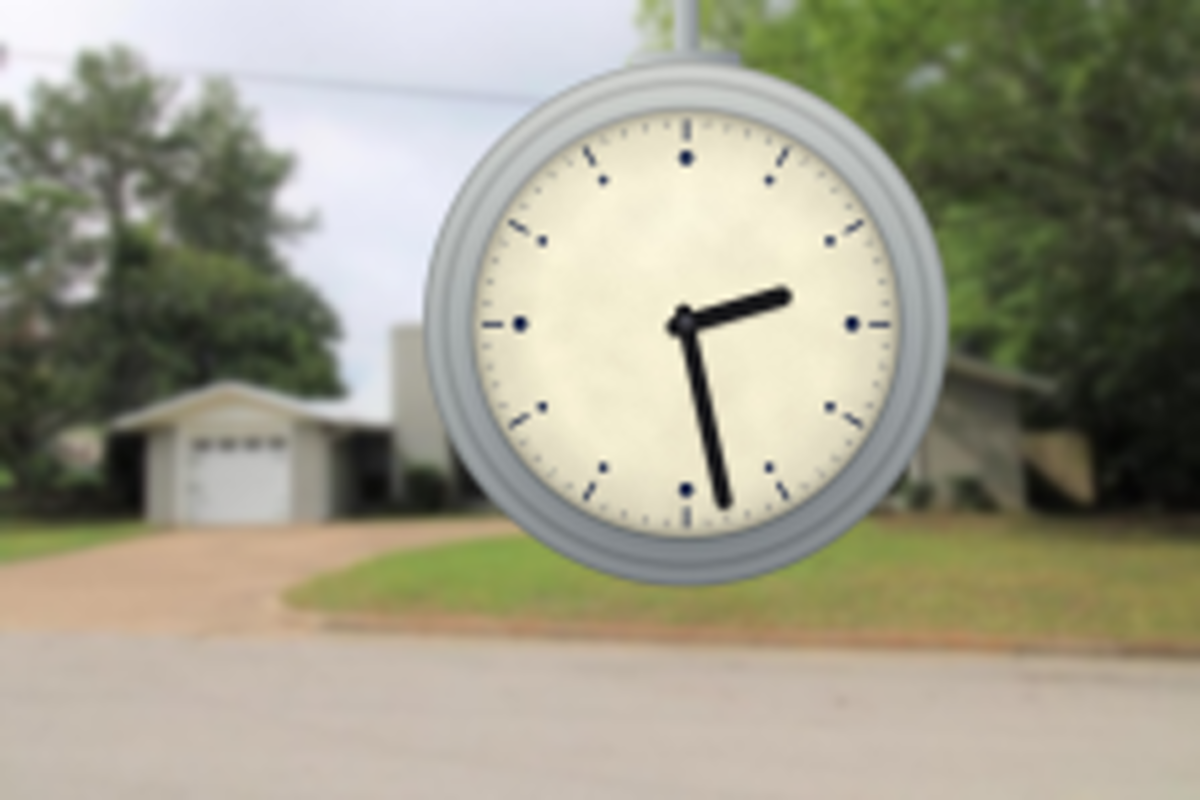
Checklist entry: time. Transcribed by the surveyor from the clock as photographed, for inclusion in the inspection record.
2:28
